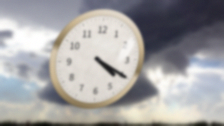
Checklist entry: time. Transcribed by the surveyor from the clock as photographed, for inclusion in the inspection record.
4:20
